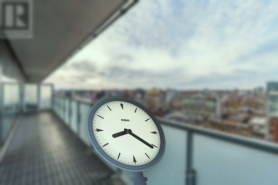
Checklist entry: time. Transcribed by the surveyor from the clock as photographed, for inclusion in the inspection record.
8:21
